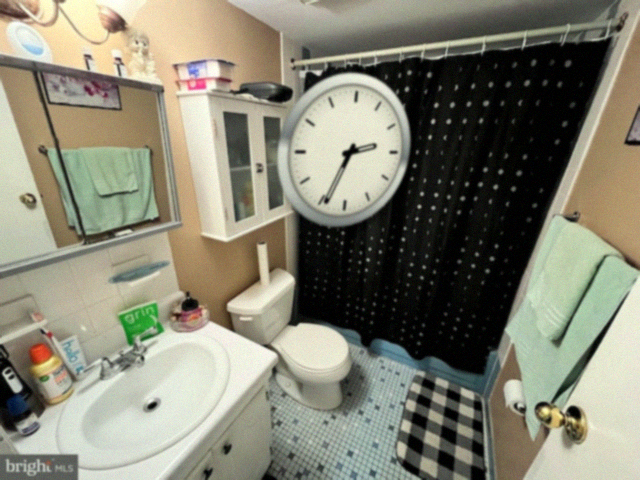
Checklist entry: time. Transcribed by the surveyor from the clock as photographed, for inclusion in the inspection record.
2:34
